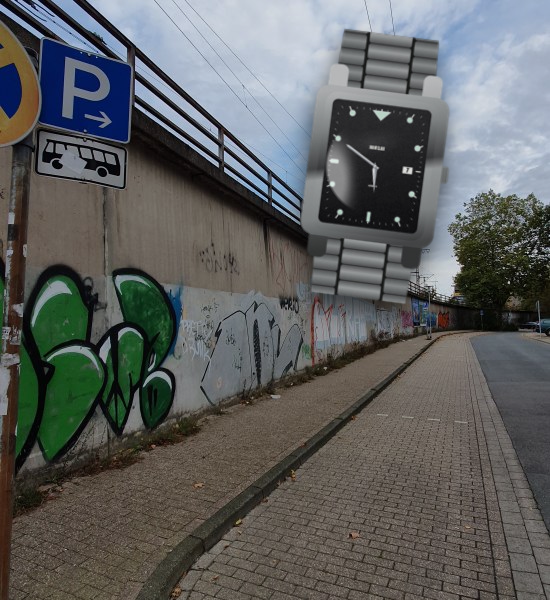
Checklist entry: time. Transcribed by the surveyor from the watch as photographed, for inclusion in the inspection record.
5:50
